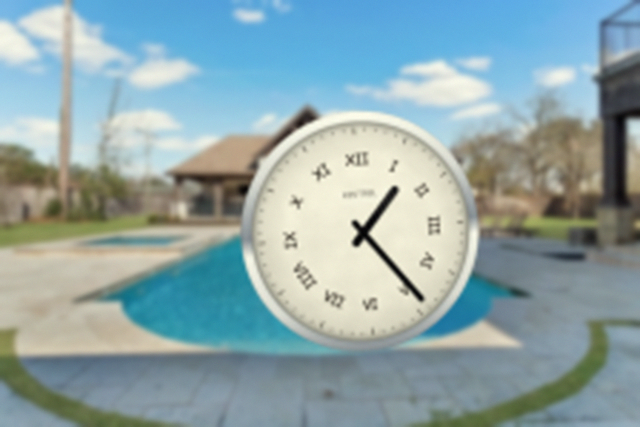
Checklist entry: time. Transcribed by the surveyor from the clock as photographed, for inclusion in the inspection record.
1:24
